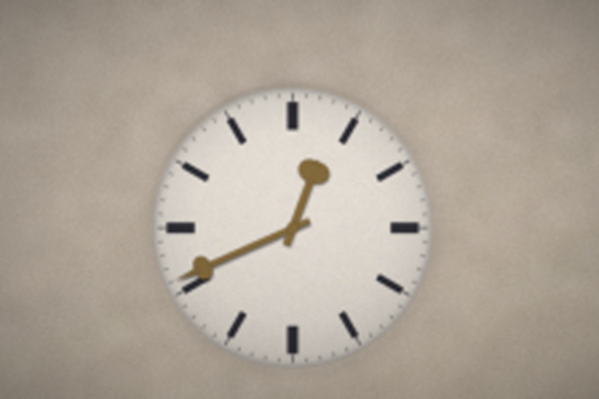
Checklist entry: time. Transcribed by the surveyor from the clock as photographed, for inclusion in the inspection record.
12:41
